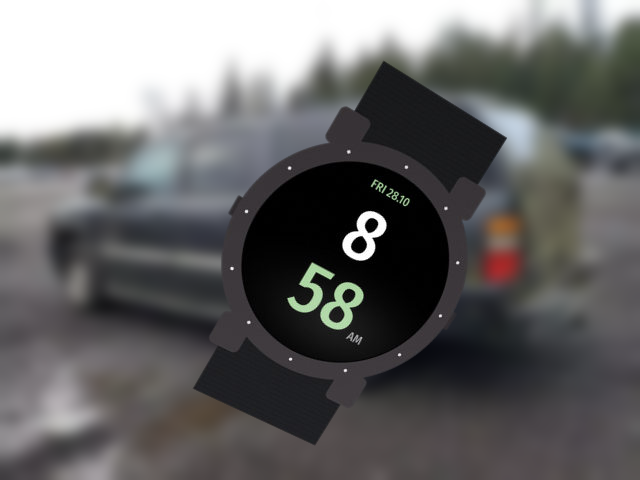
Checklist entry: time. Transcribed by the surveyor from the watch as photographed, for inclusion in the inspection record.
8:58
